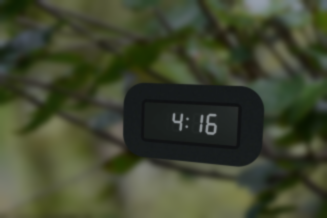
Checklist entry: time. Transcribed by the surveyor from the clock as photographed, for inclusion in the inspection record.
4:16
